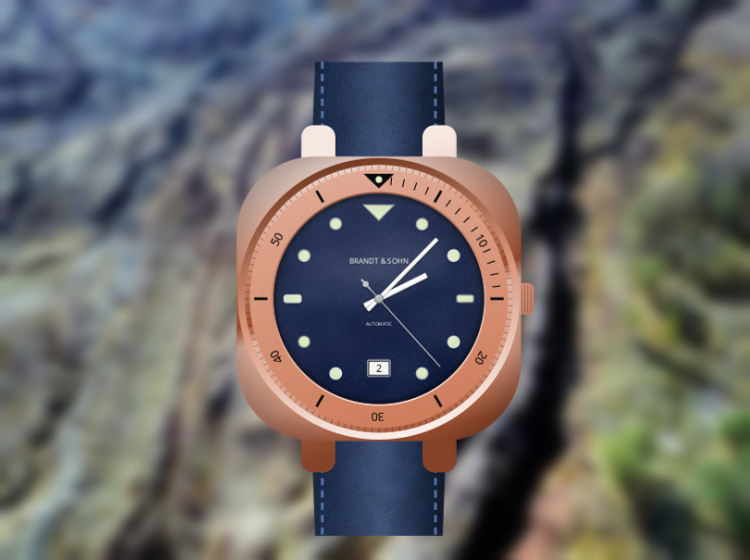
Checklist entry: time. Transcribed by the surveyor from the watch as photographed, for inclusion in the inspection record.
2:07:23
